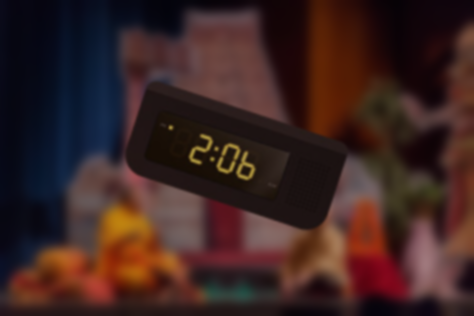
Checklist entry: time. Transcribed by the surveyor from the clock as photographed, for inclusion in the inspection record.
2:06
